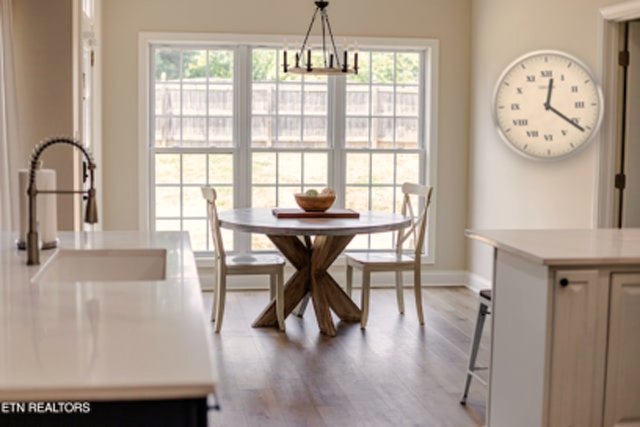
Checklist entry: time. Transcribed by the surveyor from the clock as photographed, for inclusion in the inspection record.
12:21
